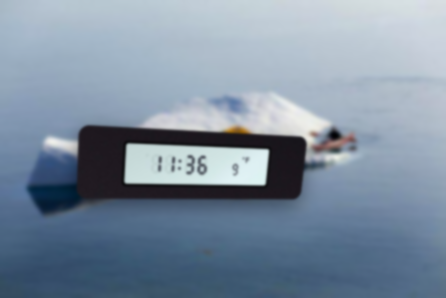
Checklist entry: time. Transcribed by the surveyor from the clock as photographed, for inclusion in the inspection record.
11:36
